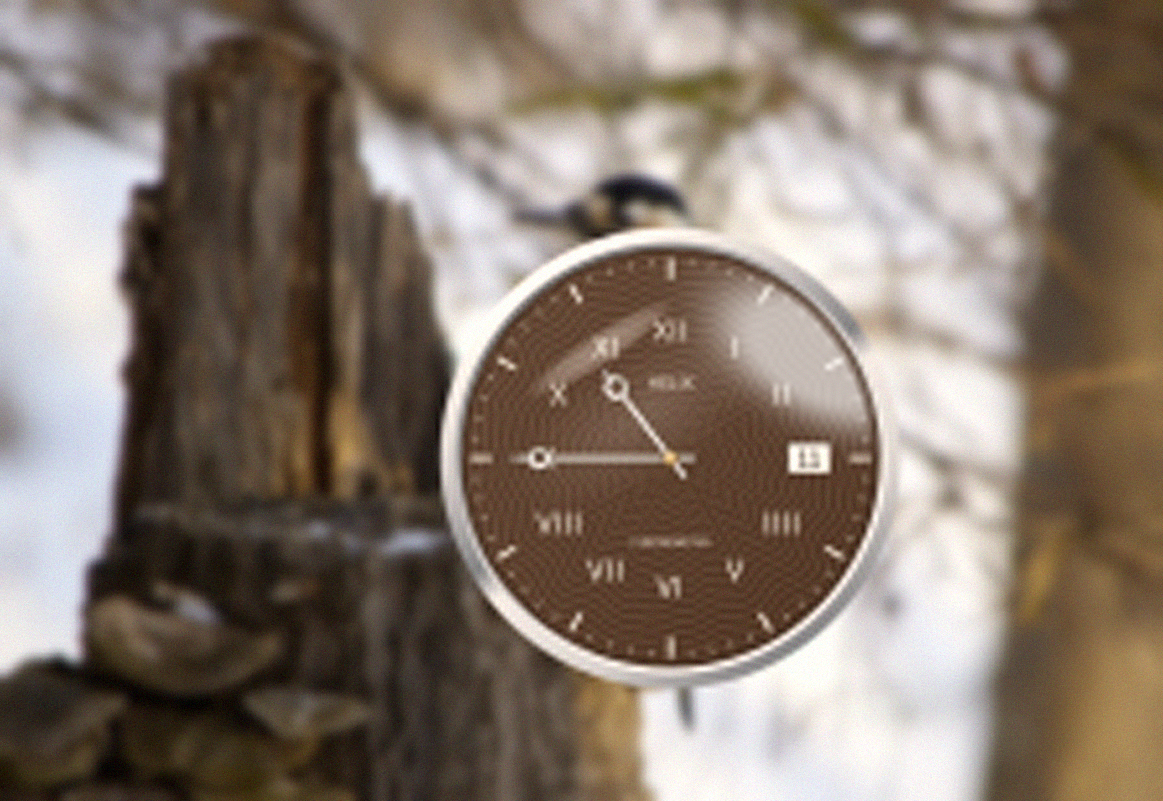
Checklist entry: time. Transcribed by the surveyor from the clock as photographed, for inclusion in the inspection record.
10:45
